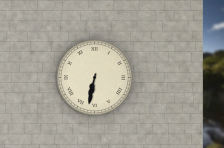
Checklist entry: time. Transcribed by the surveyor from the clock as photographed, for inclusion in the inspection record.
6:32
